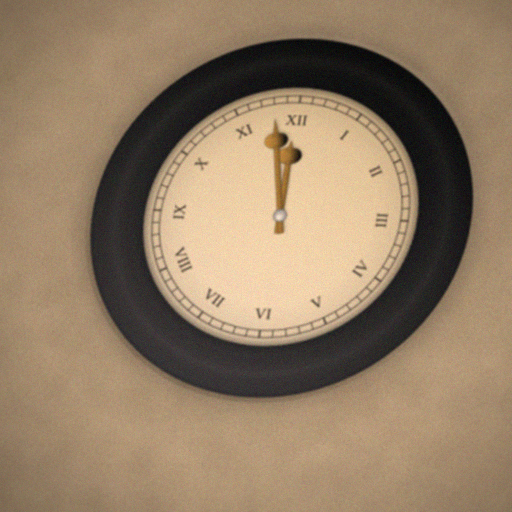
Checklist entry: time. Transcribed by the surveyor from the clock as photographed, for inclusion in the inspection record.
11:58
